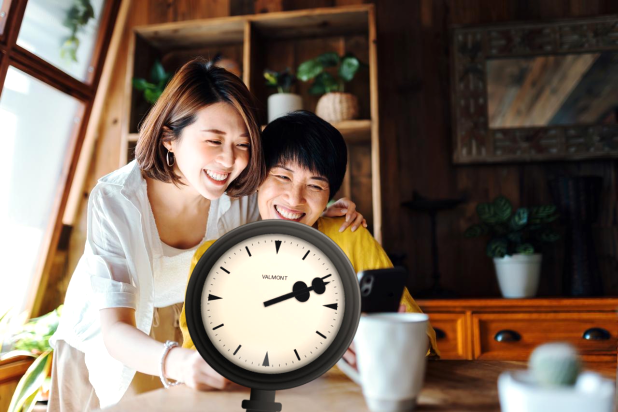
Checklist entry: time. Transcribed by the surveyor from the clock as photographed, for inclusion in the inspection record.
2:11
